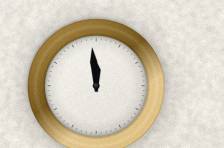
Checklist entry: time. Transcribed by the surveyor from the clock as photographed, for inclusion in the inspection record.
11:59
